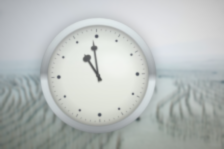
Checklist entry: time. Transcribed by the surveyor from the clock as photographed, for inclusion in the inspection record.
10:59
